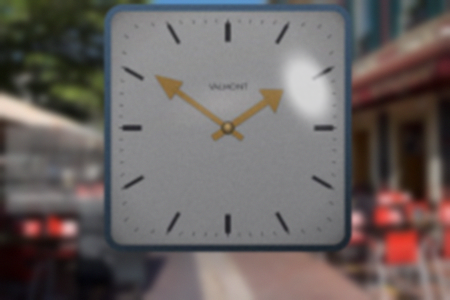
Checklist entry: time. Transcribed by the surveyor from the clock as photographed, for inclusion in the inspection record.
1:51
